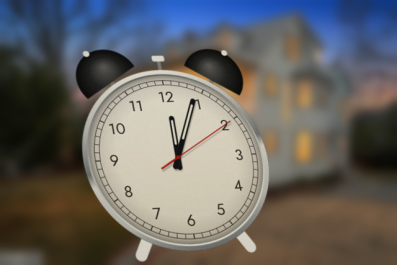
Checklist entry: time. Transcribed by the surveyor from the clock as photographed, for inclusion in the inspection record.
12:04:10
